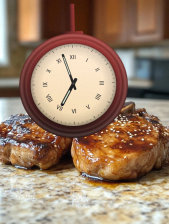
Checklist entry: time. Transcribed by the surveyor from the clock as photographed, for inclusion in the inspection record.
6:57
